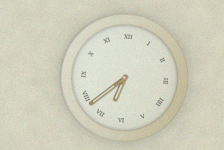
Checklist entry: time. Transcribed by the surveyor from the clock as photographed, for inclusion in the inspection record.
6:38
